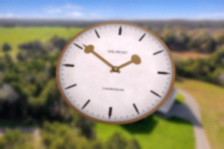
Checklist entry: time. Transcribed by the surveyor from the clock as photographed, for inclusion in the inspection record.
1:51
